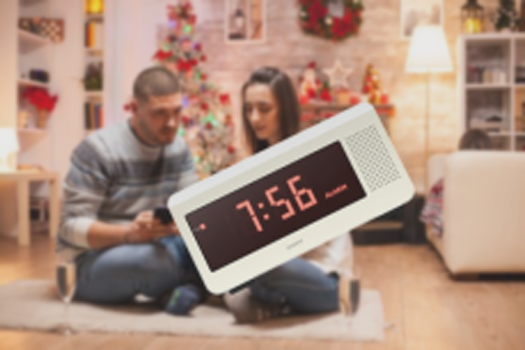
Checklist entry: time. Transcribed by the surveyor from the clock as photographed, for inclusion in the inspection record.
7:56
